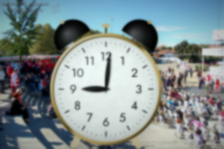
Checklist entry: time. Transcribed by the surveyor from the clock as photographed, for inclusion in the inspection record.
9:01
